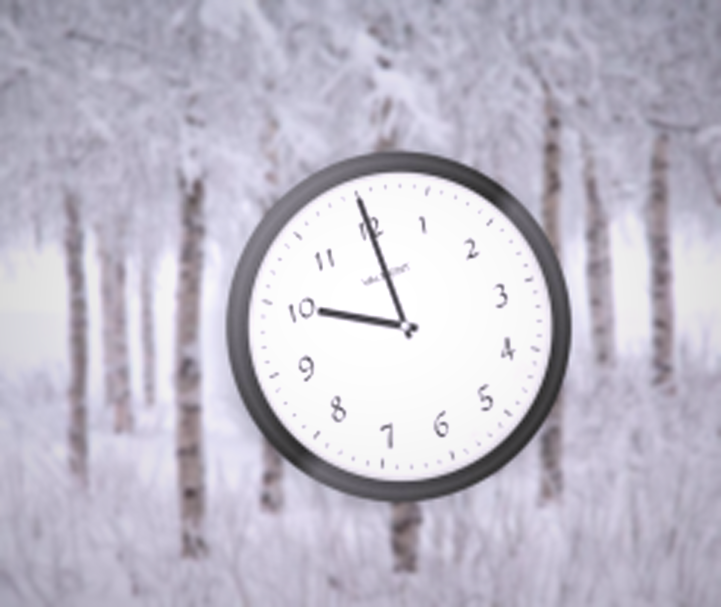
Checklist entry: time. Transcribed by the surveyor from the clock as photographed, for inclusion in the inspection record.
10:00
